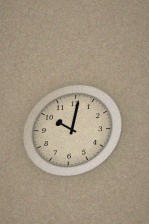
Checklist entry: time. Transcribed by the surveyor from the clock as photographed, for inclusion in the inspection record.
10:01
